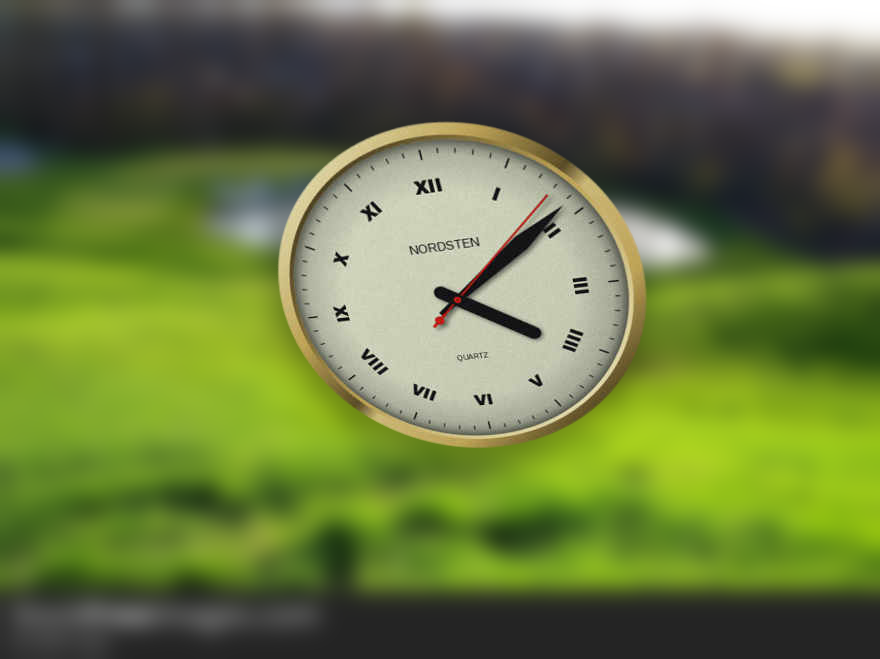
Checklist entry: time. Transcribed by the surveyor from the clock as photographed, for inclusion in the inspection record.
4:09:08
